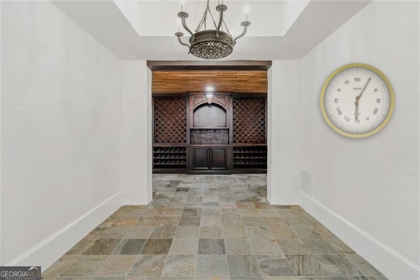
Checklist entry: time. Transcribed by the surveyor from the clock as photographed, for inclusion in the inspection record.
6:05
